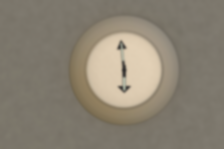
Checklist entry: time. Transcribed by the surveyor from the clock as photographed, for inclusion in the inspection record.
5:59
